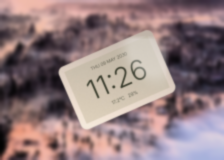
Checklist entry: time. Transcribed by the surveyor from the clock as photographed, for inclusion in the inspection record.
11:26
